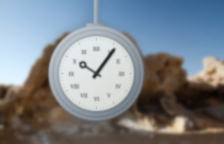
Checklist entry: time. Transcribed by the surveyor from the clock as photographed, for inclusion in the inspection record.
10:06
